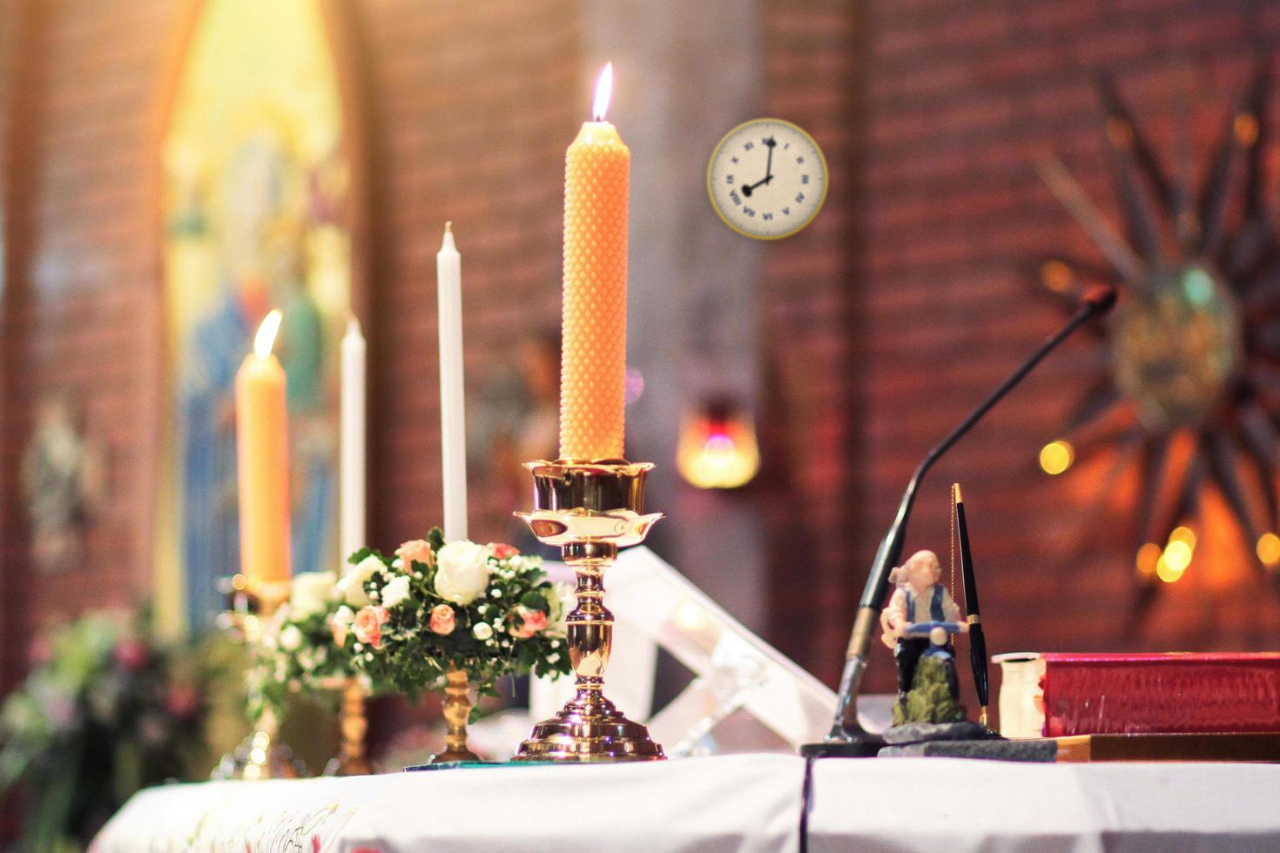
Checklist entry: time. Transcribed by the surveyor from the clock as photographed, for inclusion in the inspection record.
8:01
